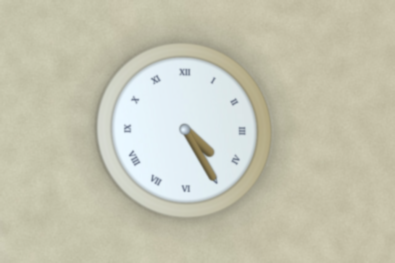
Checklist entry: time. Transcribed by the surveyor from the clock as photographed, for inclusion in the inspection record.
4:25
